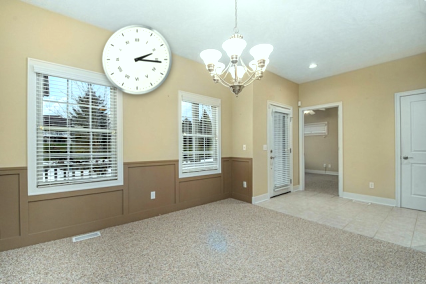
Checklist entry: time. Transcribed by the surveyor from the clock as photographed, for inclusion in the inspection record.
2:16
